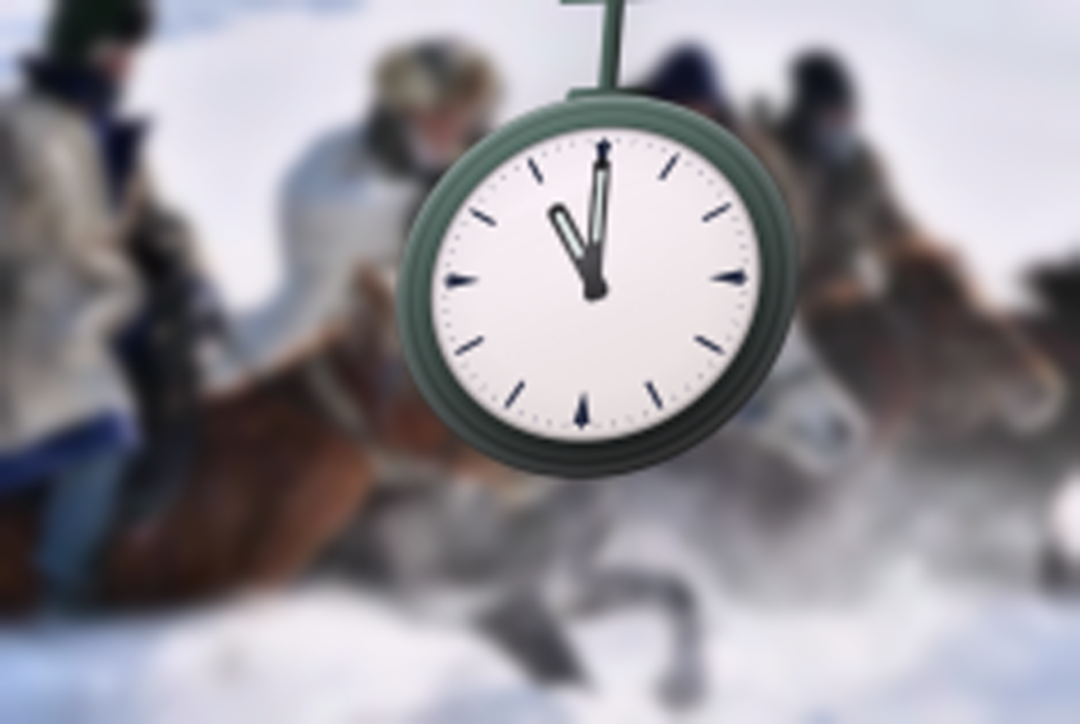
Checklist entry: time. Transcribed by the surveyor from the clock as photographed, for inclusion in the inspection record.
11:00
